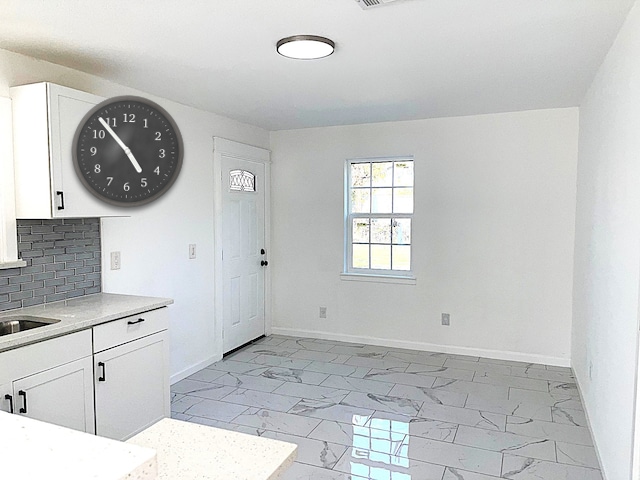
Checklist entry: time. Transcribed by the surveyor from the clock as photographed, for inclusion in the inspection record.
4:53
